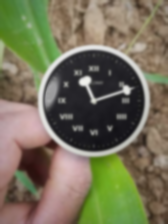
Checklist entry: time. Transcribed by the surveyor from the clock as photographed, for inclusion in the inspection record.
11:12
